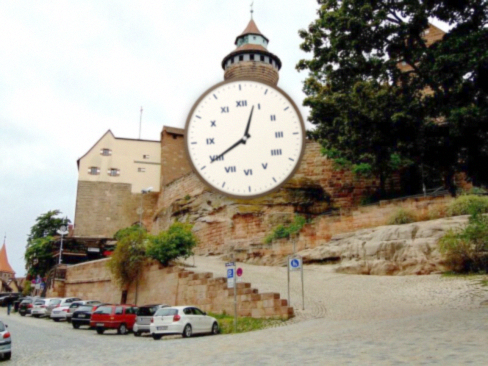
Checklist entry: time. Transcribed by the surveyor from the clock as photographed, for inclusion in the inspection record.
12:40
